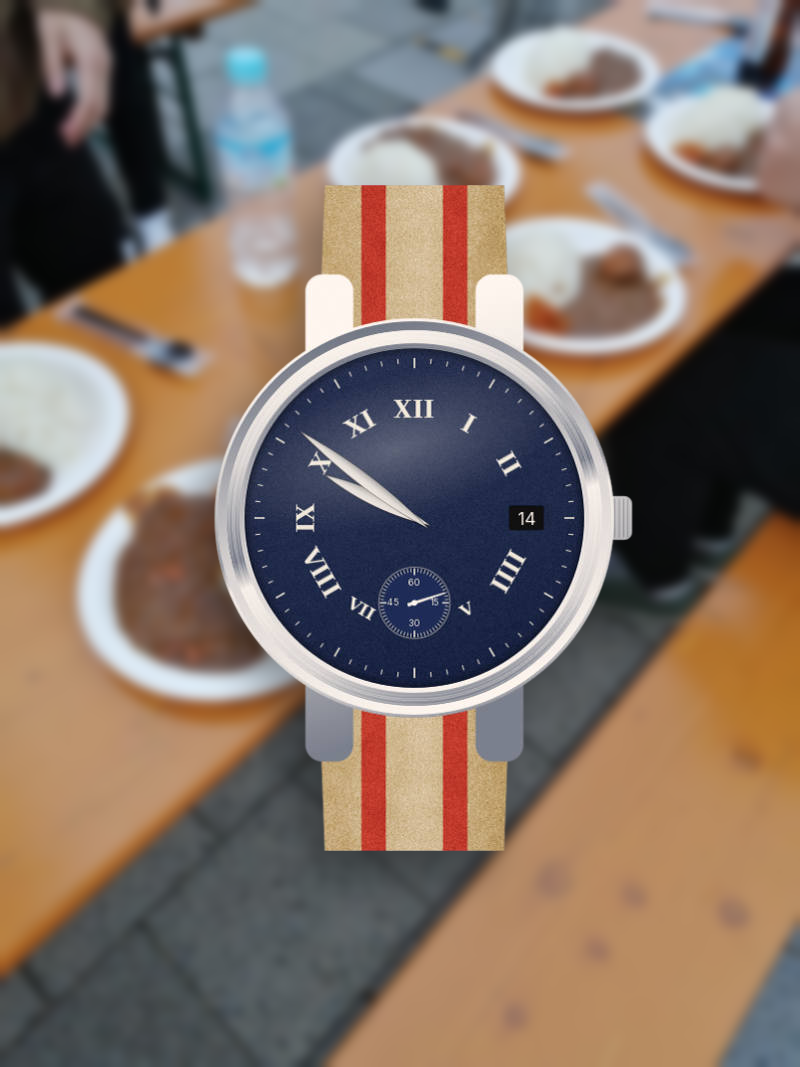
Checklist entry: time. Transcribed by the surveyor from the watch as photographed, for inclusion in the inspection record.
9:51:12
